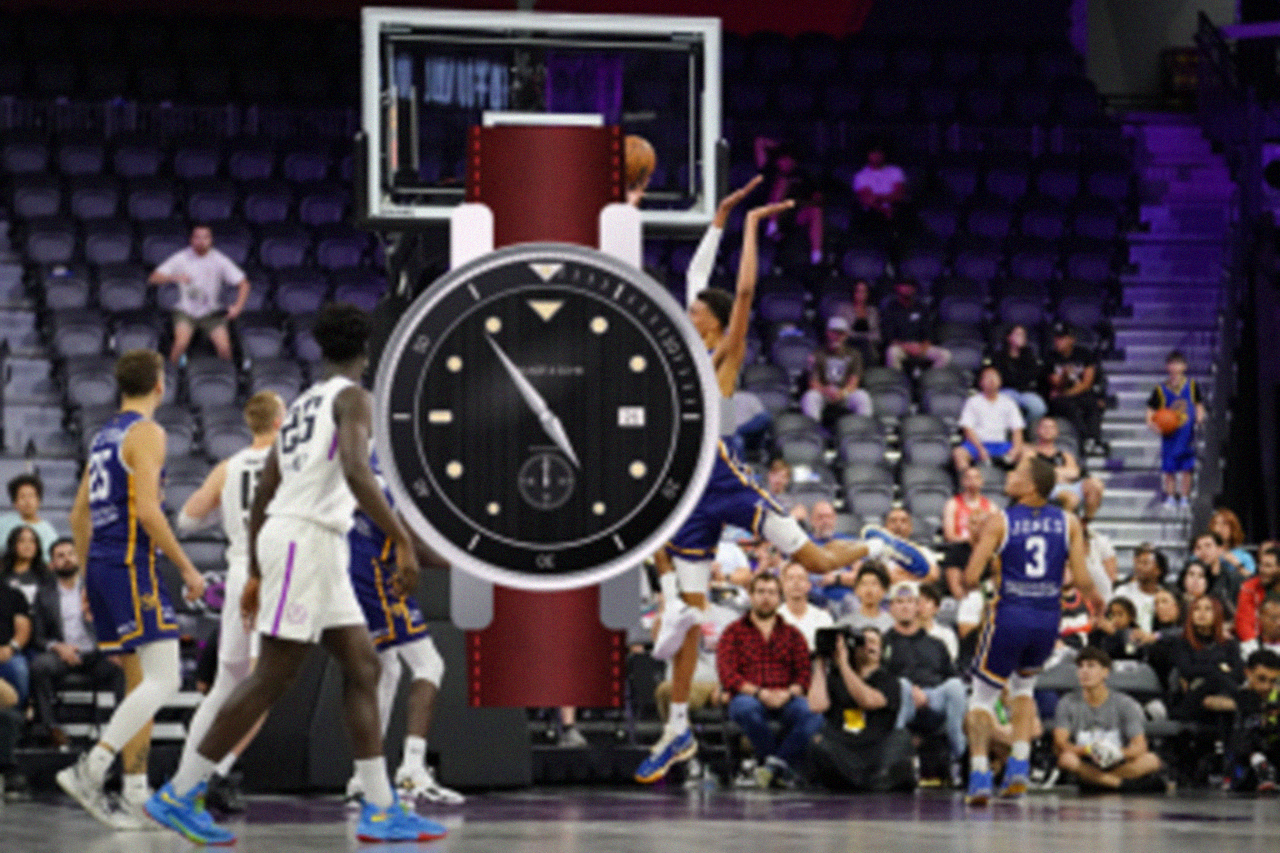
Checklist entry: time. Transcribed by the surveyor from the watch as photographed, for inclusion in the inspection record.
4:54
